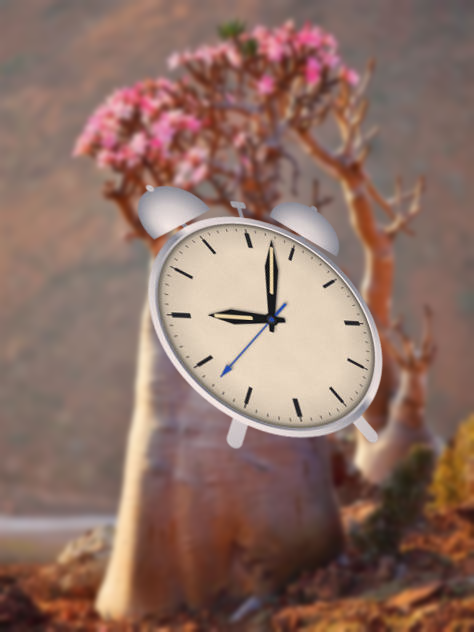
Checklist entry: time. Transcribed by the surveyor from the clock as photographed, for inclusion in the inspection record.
9:02:38
